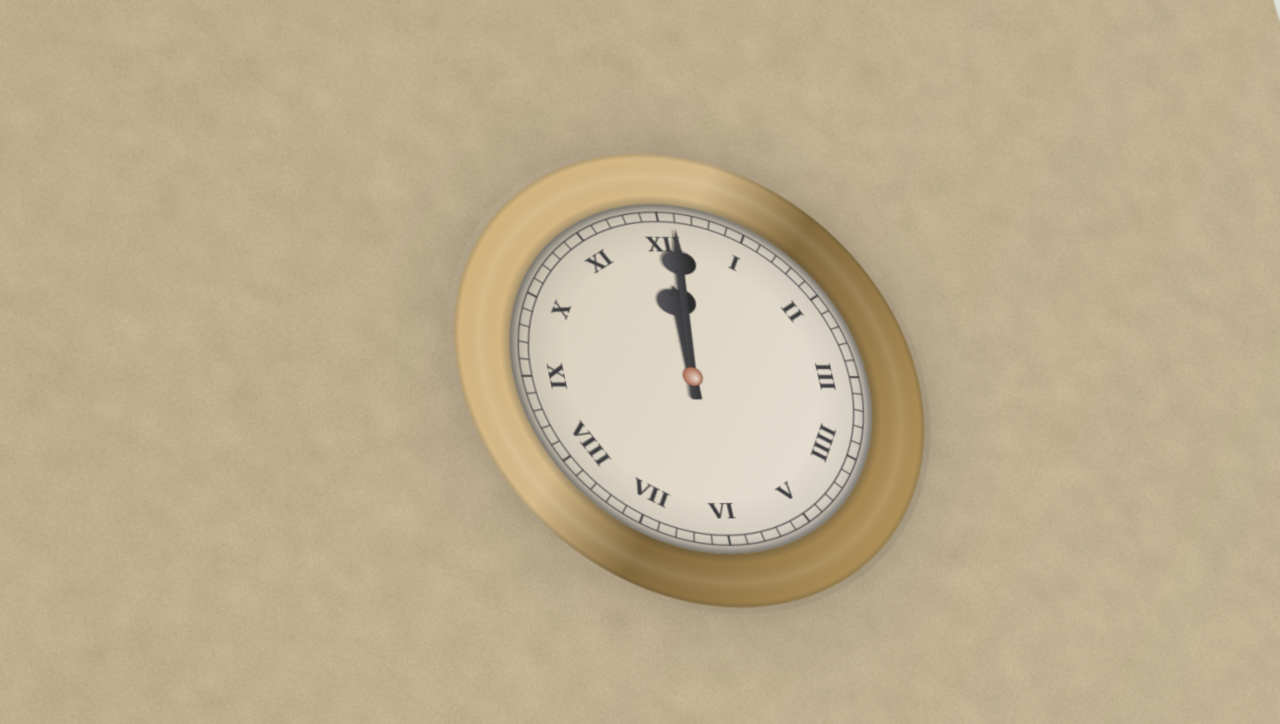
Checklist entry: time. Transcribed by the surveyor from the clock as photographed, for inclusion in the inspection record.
12:01
